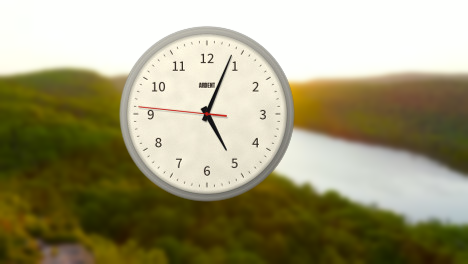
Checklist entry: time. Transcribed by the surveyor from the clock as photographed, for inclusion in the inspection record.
5:03:46
